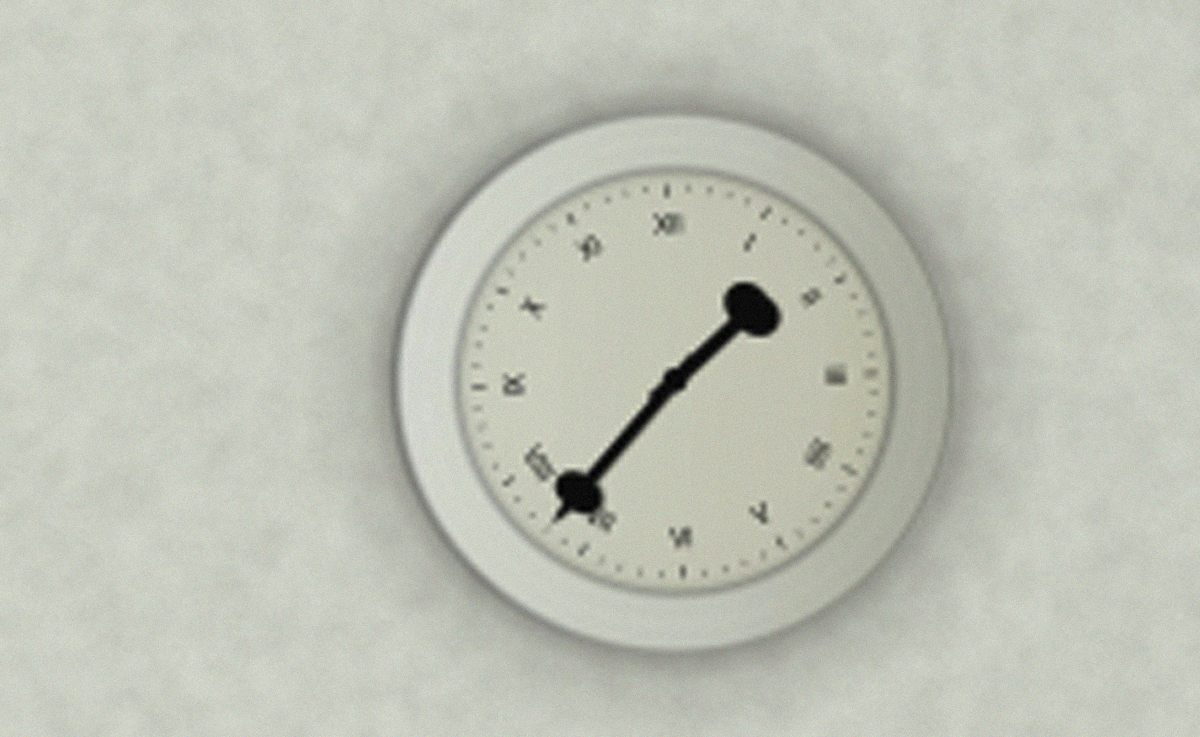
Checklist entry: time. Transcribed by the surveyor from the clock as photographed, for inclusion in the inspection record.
1:37
